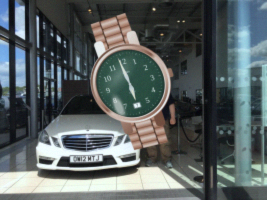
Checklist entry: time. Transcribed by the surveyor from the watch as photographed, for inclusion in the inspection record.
5:59
